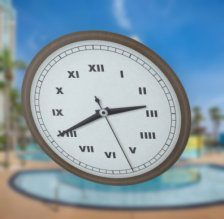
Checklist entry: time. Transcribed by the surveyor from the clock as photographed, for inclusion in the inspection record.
2:40:27
